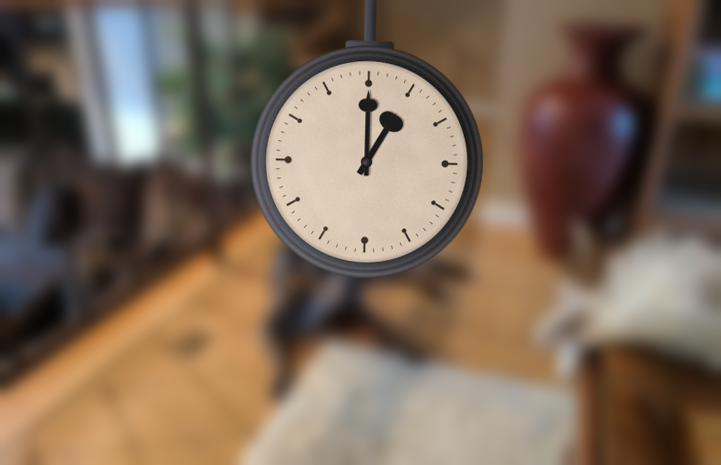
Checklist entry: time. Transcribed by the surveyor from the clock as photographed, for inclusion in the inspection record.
1:00
